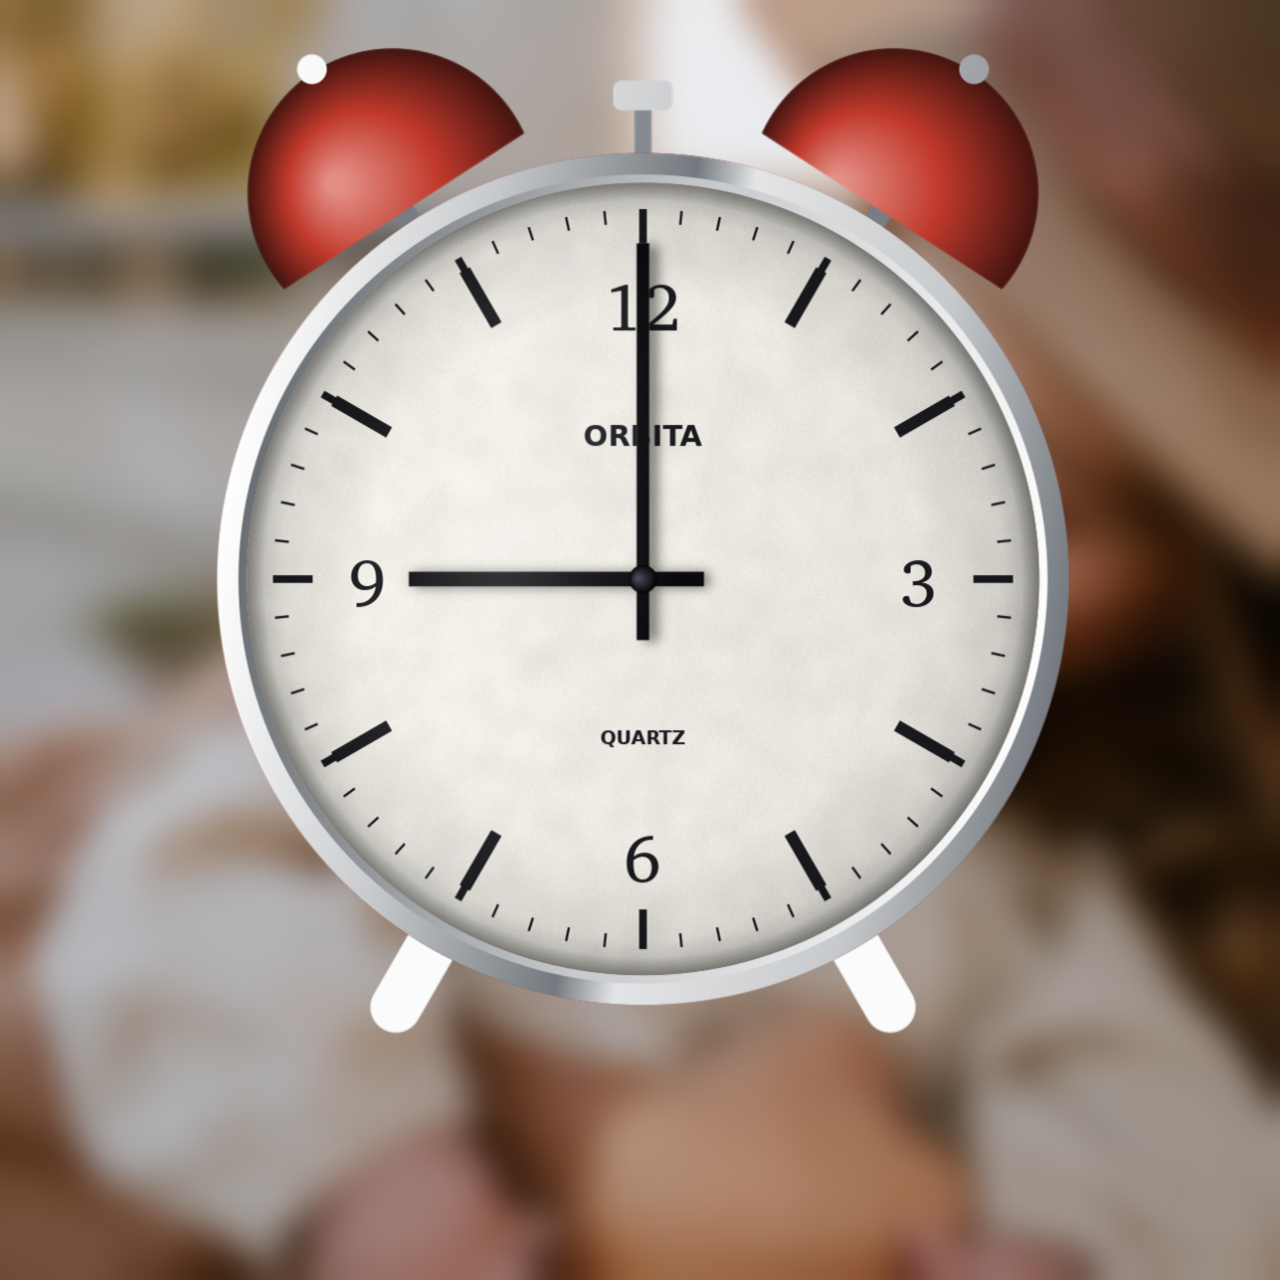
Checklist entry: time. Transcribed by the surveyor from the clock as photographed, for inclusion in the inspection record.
9:00
